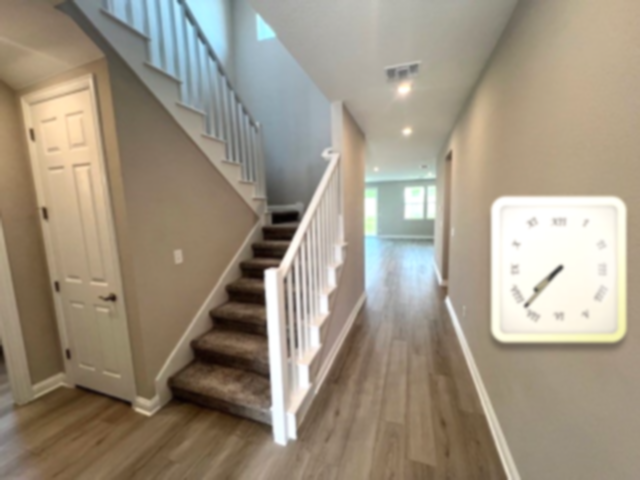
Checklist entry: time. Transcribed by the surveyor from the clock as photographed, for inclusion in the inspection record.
7:37
